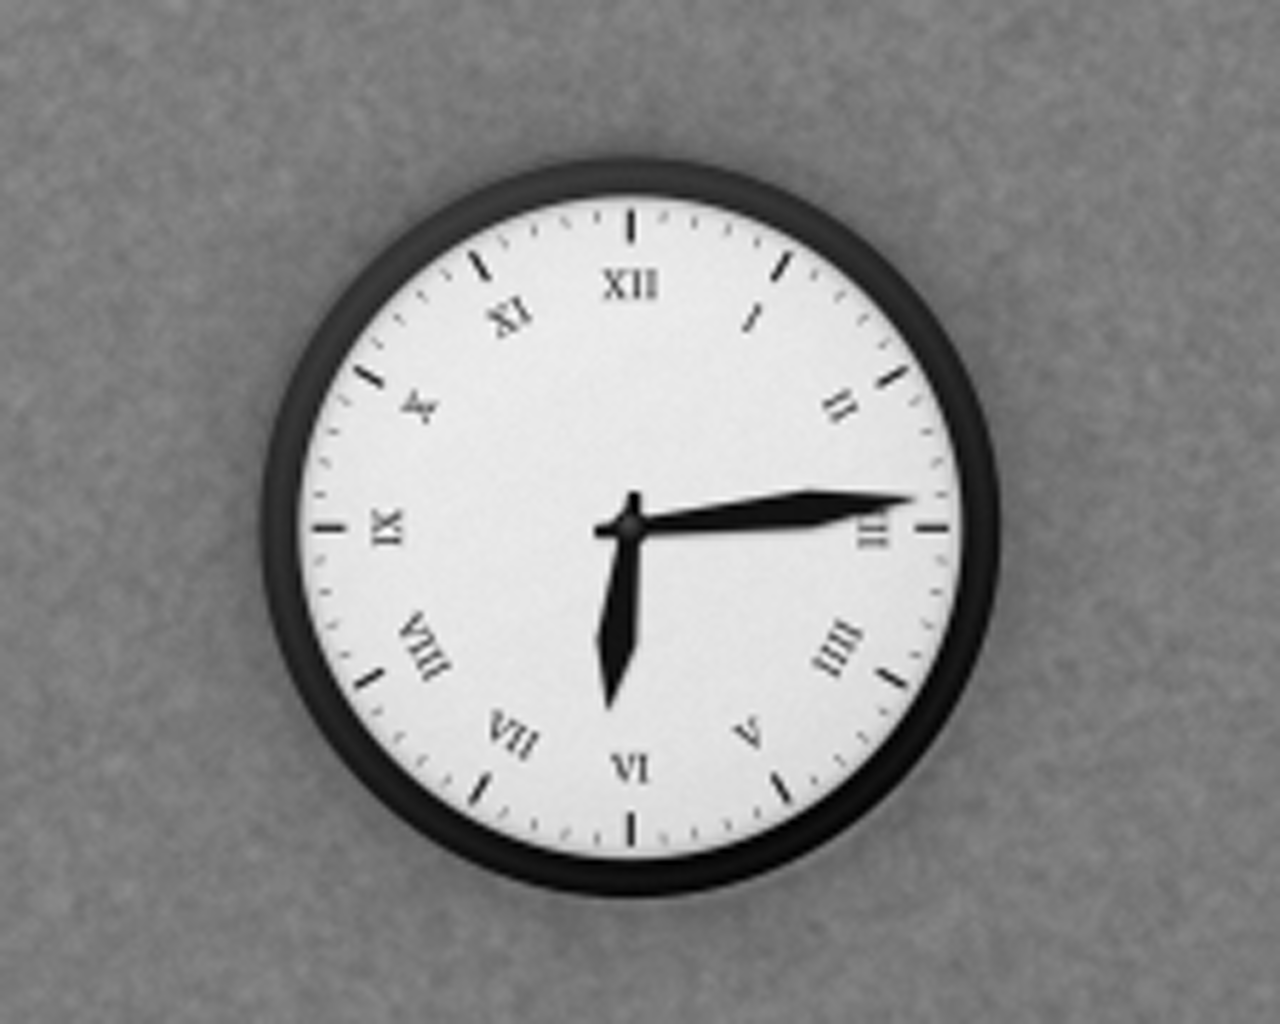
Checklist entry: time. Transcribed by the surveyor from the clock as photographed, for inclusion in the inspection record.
6:14
